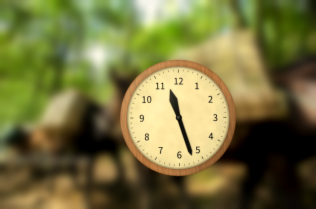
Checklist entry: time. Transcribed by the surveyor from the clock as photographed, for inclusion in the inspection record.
11:27
